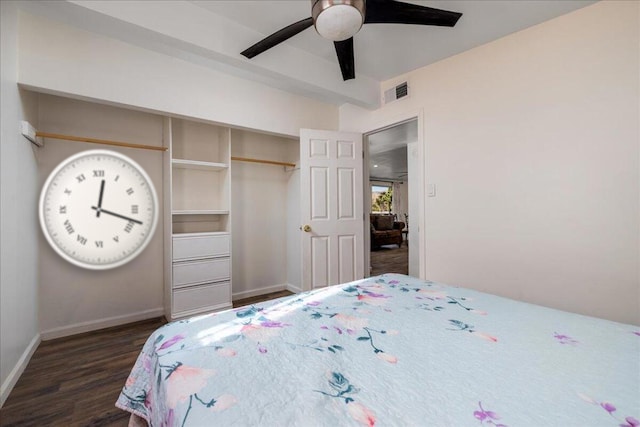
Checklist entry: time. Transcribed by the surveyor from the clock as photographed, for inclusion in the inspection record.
12:18
